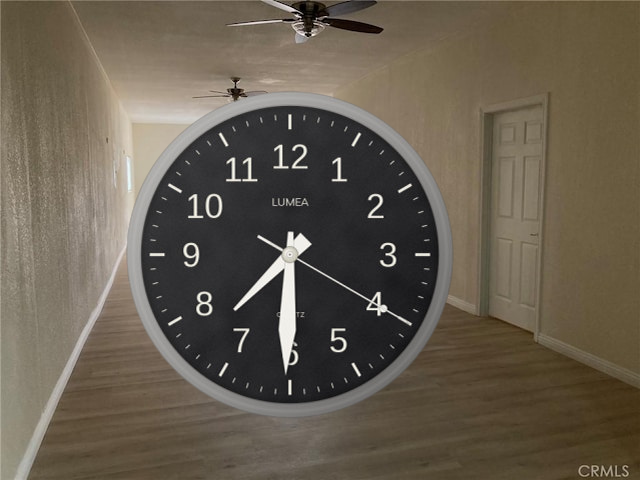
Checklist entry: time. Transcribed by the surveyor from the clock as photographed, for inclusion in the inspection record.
7:30:20
